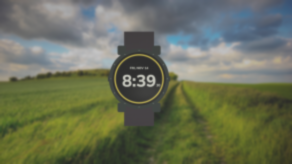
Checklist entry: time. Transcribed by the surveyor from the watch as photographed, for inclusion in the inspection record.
8:39
